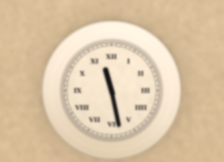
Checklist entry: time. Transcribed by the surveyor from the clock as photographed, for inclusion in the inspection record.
11:28
